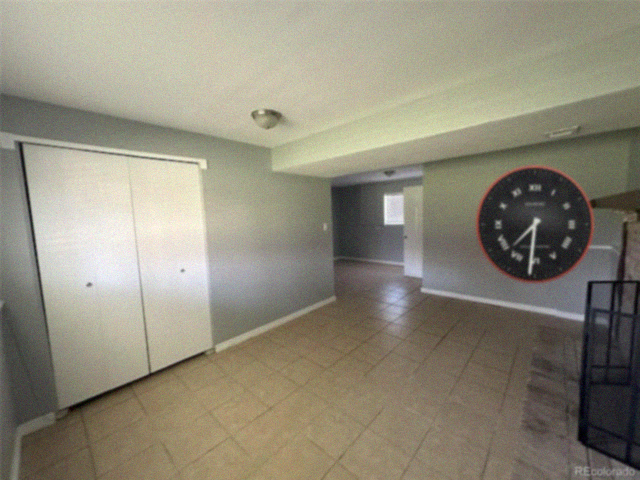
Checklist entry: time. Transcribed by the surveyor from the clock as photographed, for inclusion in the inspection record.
7:31
